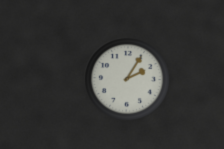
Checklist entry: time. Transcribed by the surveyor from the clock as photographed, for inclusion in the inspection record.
2:05
